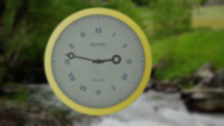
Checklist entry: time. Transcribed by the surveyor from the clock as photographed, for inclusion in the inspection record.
2:47
